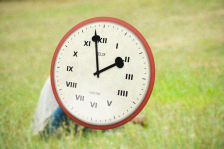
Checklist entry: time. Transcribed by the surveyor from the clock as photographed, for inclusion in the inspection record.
1:58
